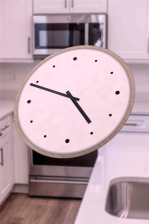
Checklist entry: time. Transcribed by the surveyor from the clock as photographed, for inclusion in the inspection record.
4:49
